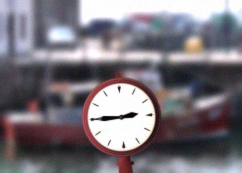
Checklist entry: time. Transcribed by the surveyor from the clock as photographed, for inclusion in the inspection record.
2:45
